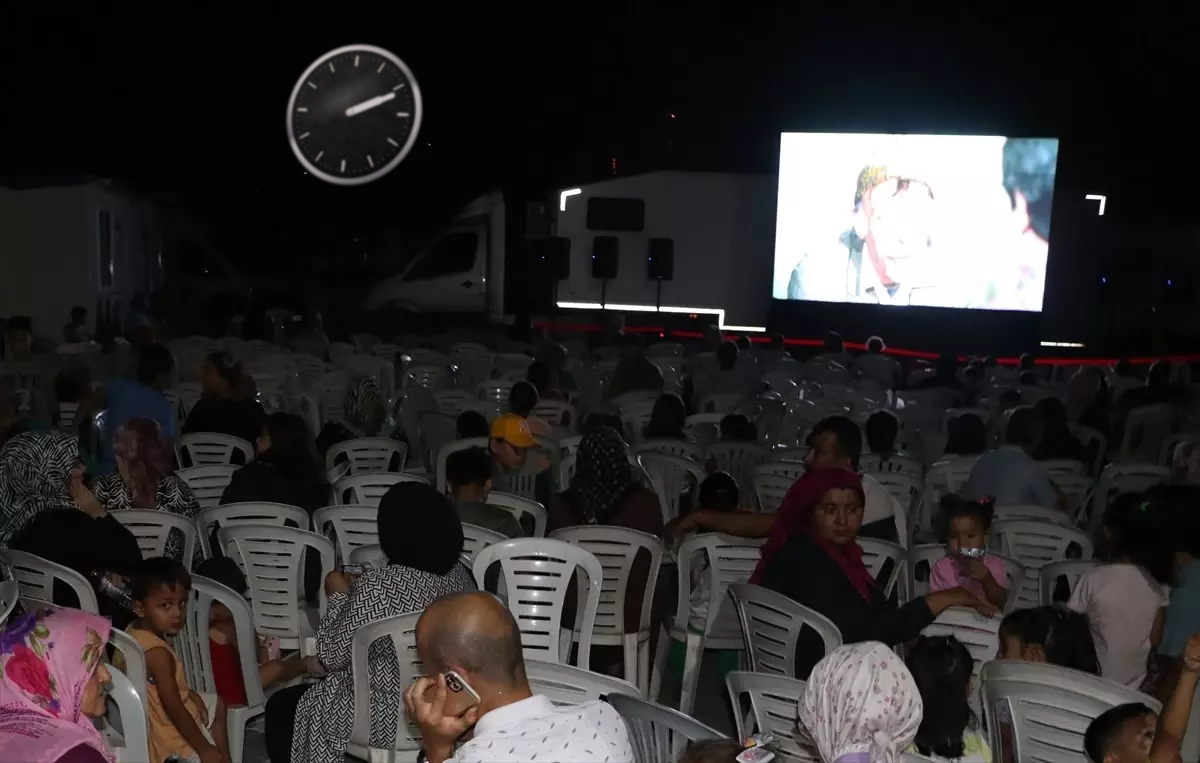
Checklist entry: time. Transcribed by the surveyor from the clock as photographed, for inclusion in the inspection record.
2:11
